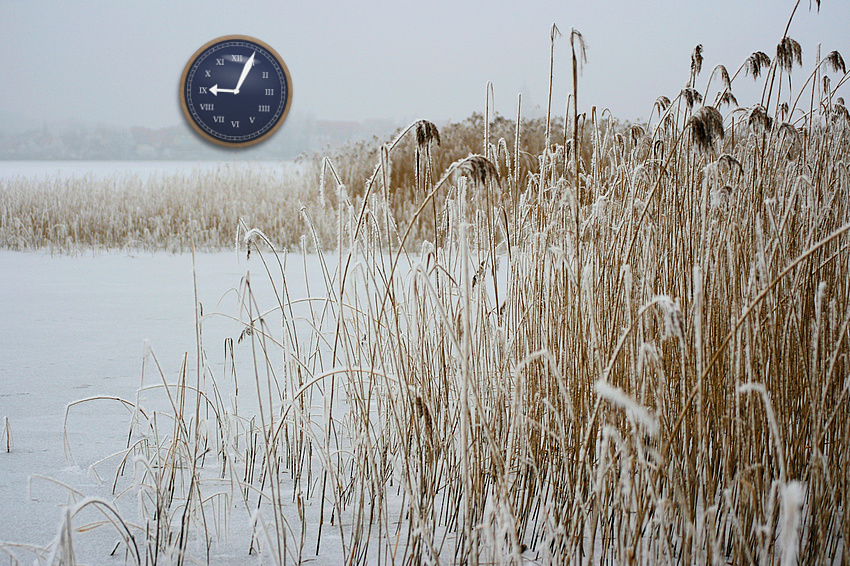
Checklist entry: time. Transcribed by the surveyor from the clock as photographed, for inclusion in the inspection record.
9:04
